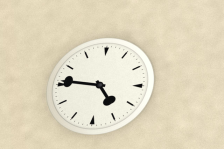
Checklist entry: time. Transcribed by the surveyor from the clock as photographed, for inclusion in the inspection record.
4:46
